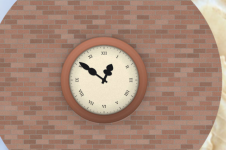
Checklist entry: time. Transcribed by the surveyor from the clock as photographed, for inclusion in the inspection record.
12:51
